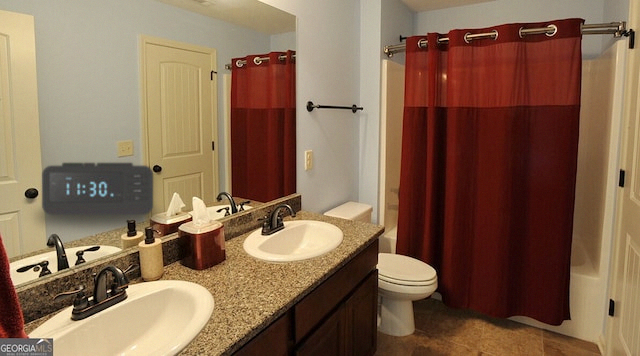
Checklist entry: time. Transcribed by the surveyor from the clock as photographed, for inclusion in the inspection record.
11:30
